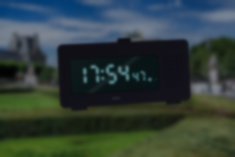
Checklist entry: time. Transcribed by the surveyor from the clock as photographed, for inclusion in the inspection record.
17:54
